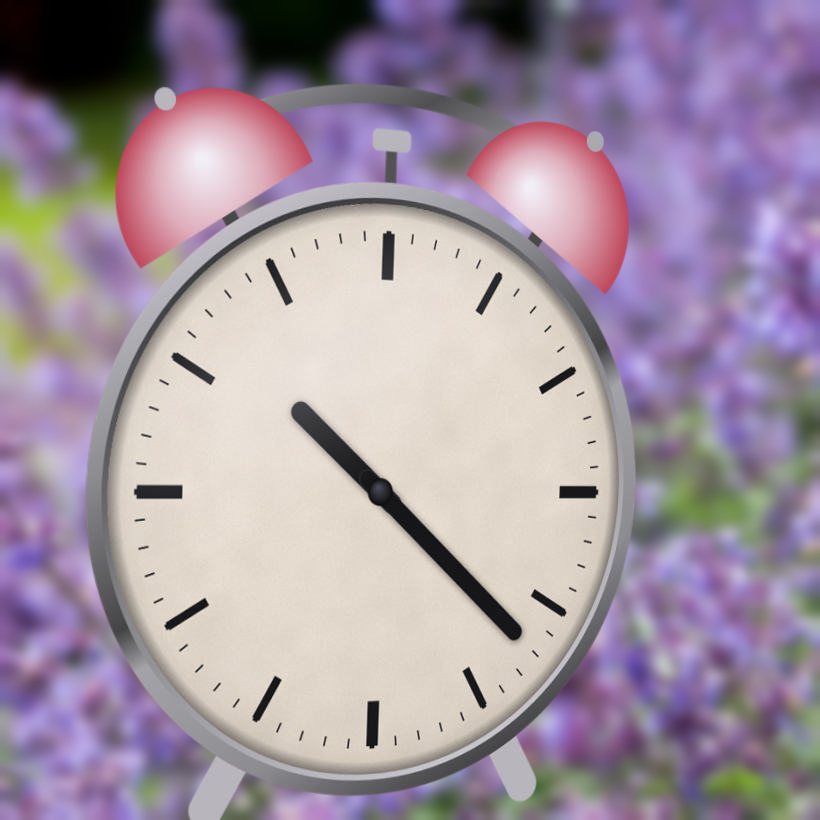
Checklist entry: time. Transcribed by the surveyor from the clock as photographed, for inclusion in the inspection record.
10:22
